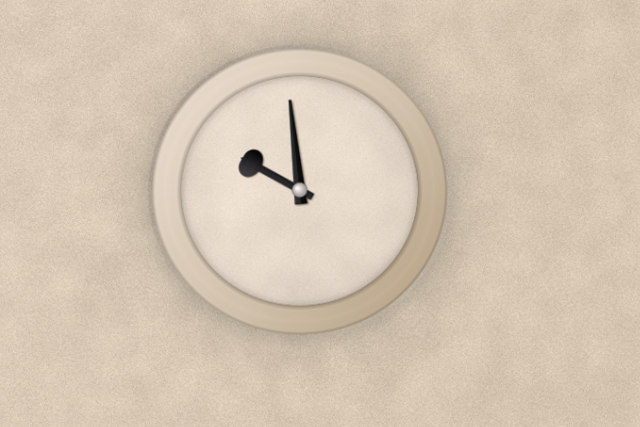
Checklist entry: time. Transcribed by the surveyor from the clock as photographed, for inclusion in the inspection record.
9:59
